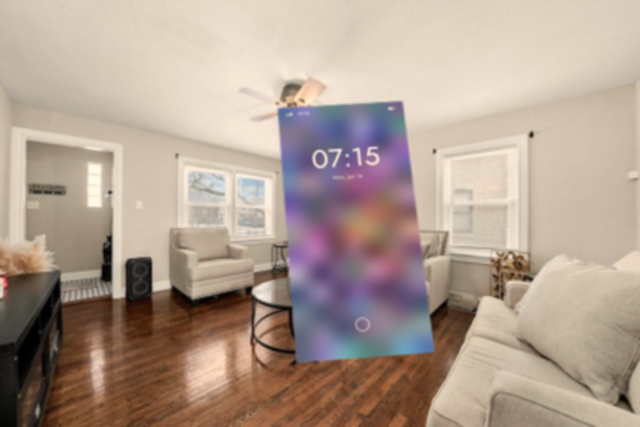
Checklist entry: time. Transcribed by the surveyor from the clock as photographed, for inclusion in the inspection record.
7:15
